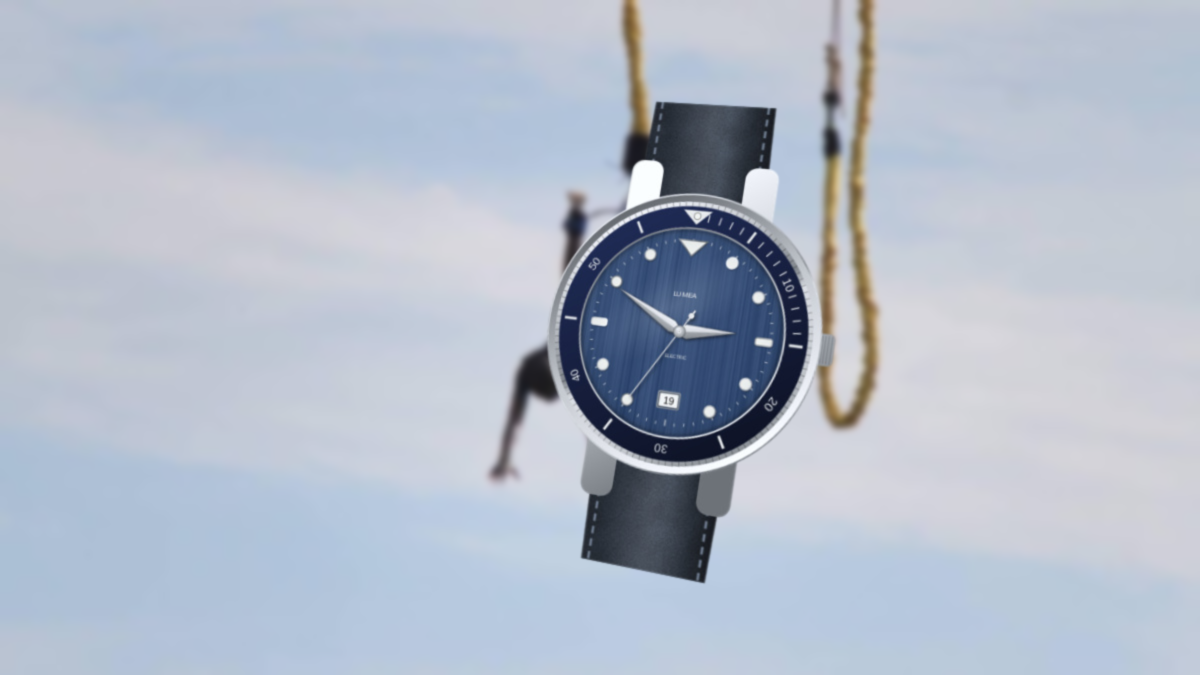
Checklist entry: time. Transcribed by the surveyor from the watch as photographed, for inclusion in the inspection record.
2:49:35
